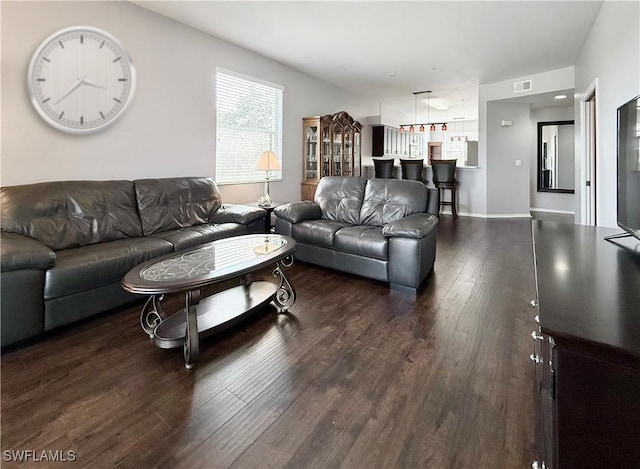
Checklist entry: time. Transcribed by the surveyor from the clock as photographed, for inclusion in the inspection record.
3:38
